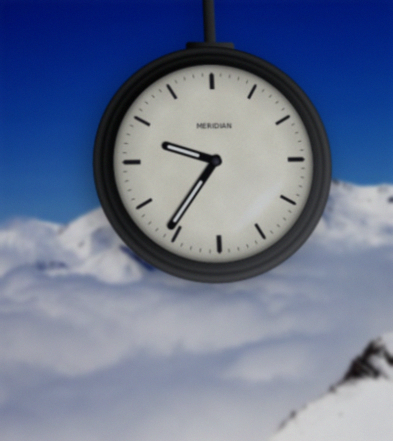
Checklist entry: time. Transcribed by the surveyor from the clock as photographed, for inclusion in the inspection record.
9:36
